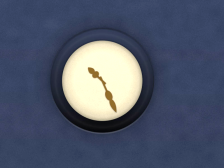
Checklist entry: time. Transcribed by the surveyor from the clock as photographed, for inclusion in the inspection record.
10:26
